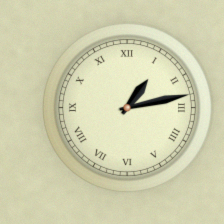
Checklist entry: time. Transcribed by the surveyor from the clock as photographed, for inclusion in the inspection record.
1:13
